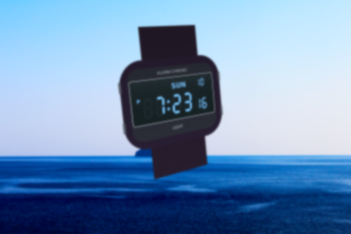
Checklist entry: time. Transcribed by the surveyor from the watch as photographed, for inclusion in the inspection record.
7:23:16
